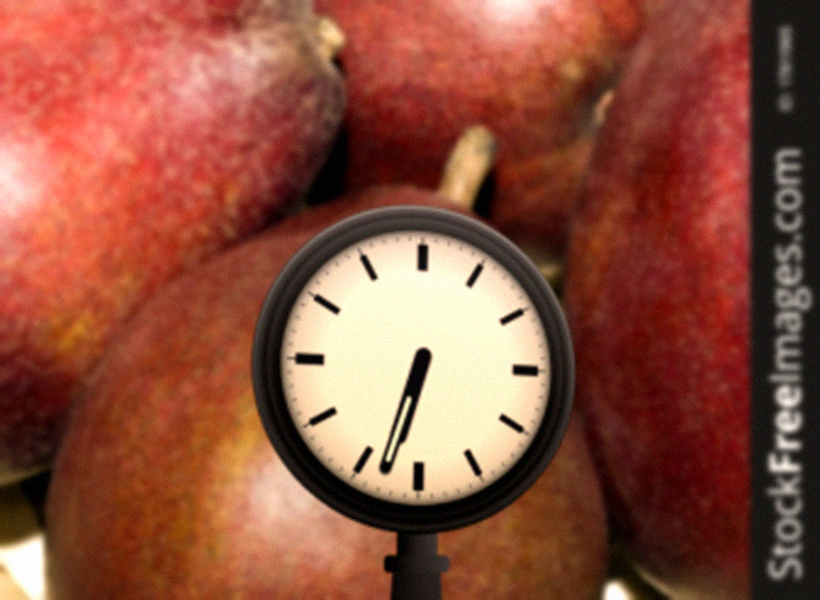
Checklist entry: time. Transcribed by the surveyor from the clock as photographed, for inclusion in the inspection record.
6:33
